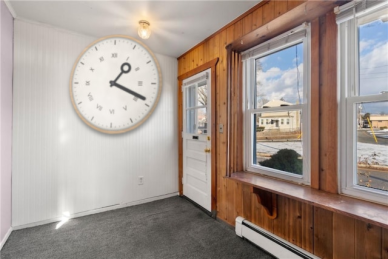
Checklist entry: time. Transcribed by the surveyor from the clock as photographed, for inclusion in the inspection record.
1:19
